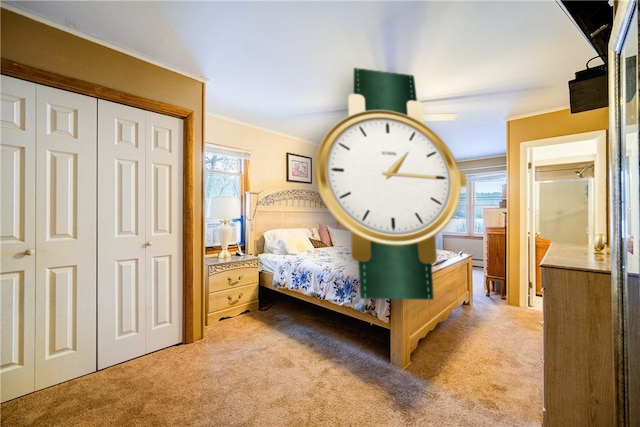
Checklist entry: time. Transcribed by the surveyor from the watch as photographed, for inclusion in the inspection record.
1:15
